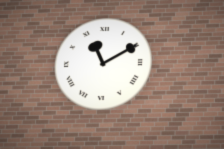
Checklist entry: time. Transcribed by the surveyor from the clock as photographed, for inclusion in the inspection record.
11:10
